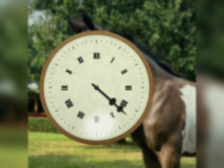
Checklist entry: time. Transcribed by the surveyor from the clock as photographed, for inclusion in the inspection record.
4:22
